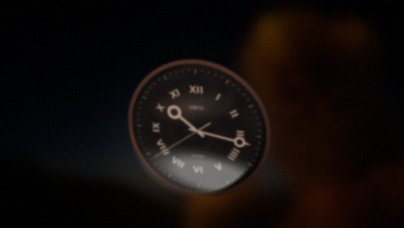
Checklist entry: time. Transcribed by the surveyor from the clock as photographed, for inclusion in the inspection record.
10:16:39
